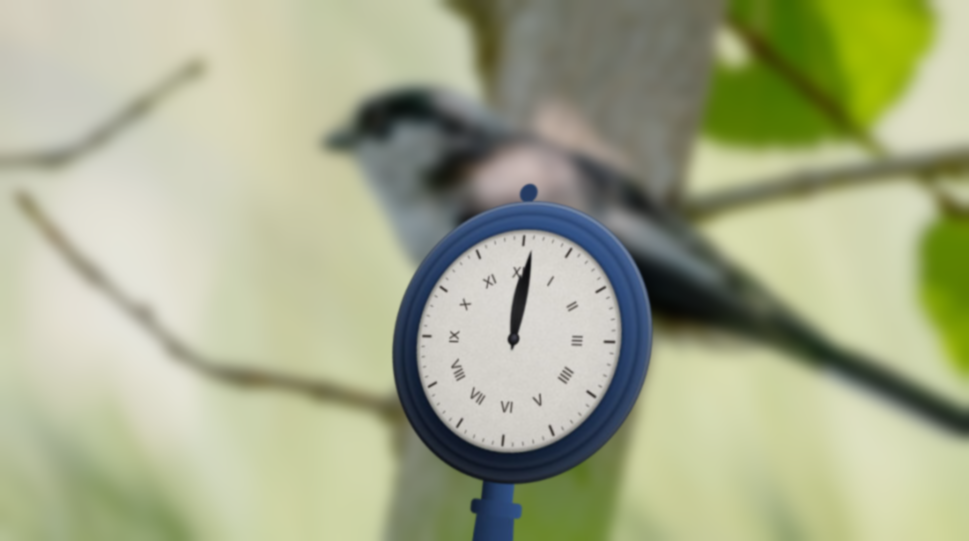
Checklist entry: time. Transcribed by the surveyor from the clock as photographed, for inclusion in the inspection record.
12:01
